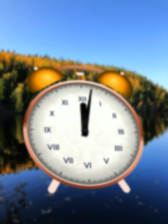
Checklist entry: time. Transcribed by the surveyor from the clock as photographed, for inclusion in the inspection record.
12:02
